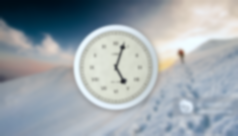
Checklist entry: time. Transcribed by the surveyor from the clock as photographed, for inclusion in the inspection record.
5:03
